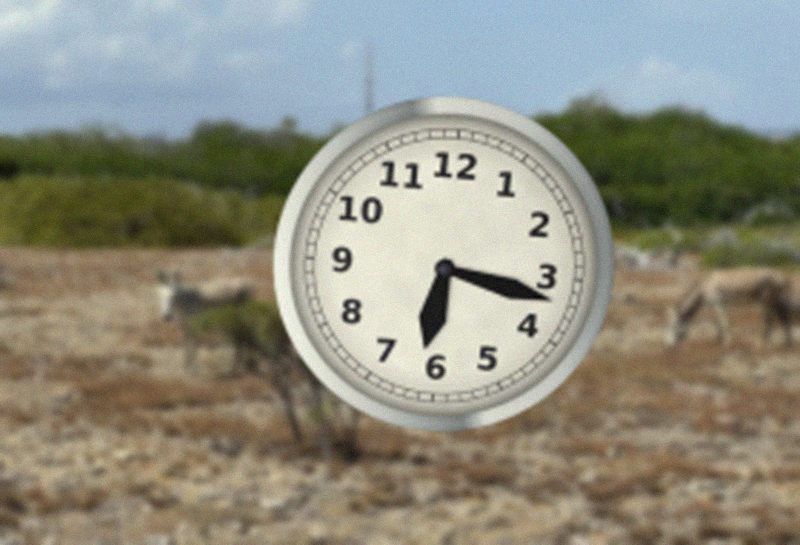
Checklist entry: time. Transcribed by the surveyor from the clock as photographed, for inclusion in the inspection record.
6:17
